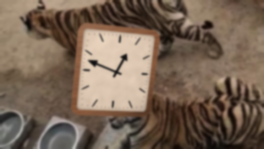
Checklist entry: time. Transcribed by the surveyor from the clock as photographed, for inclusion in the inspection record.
12:48
